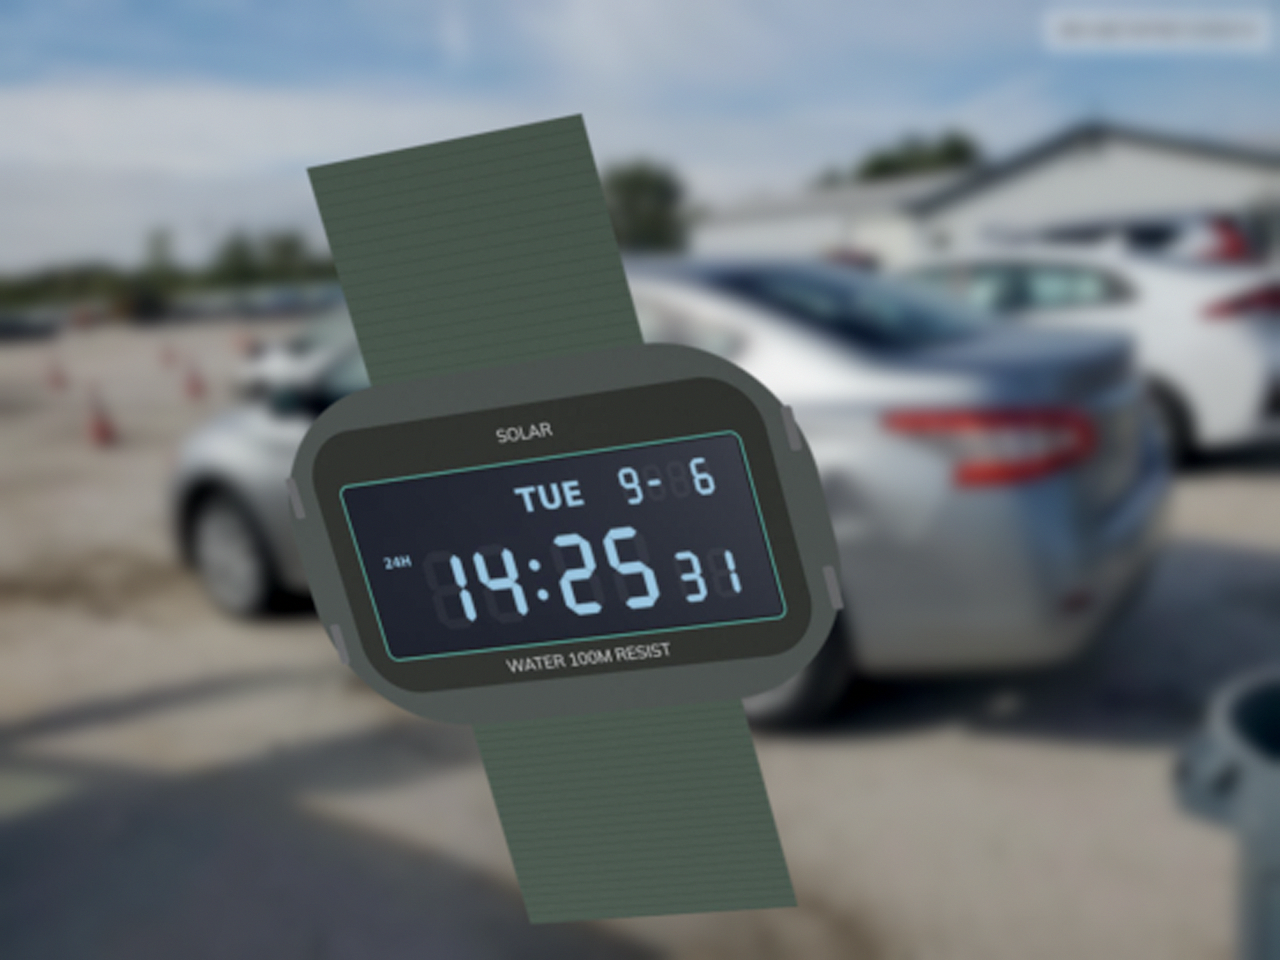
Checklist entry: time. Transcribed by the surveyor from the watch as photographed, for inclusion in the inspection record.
14:25:31
